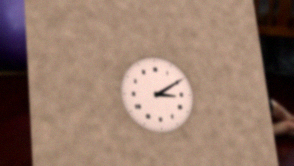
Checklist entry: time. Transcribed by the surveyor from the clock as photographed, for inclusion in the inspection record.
3:10
